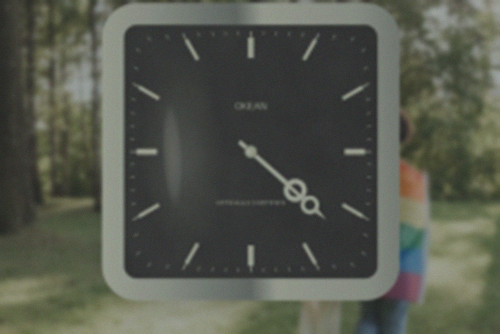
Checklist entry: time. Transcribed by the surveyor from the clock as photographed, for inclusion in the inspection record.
4:22
